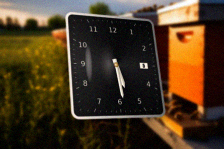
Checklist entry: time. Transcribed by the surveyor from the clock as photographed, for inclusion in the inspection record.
5:29
